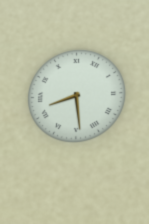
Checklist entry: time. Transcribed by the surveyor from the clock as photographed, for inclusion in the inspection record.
7:24
